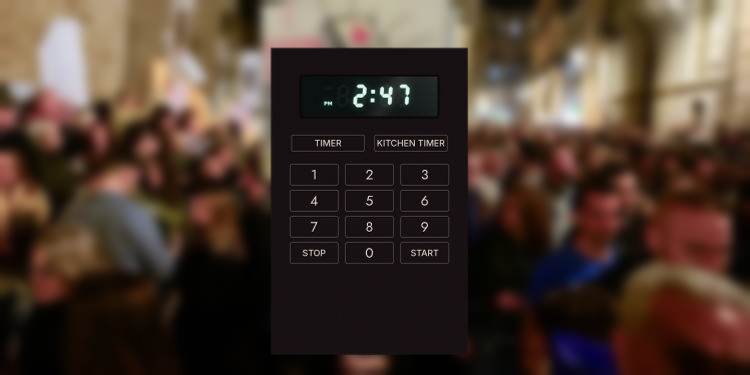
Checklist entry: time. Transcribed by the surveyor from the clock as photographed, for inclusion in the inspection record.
2:47
